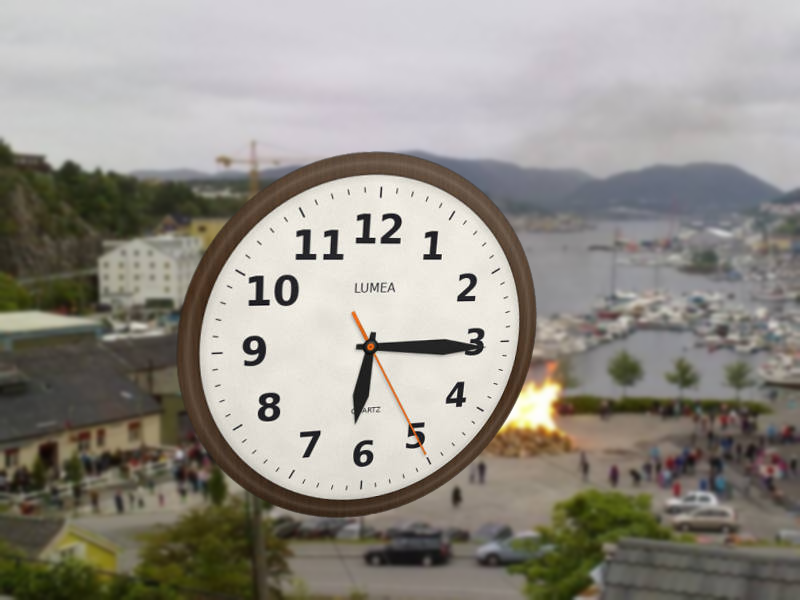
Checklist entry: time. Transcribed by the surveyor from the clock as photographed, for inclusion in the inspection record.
6:15:25
